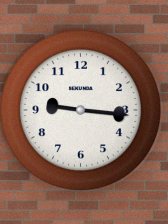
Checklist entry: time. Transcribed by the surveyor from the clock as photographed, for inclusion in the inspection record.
9:16
